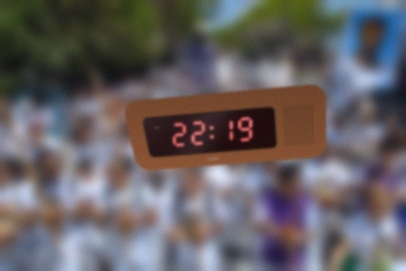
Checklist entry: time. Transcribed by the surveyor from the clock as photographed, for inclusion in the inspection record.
22:19
